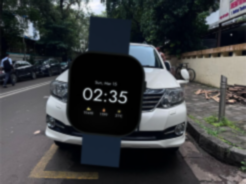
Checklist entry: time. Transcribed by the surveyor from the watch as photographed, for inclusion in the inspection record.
2:35
